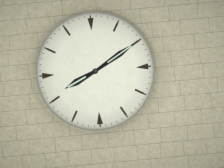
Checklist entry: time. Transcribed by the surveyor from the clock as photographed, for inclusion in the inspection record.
8:10
